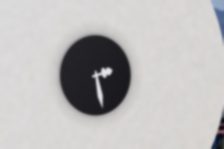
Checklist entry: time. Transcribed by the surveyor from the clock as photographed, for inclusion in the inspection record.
2:28
